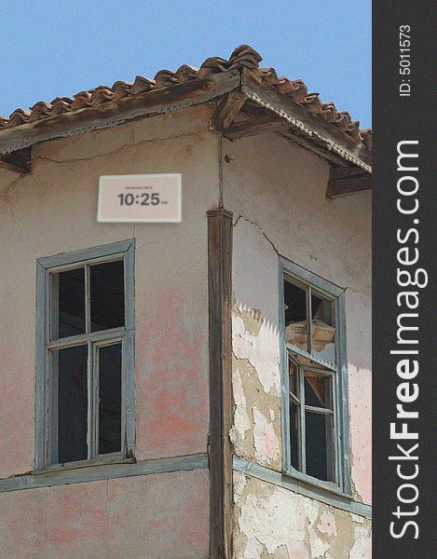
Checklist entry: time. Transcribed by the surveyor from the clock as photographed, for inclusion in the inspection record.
10:25
